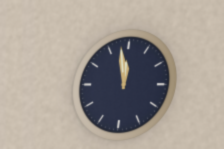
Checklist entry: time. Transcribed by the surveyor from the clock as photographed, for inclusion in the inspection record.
11:58
